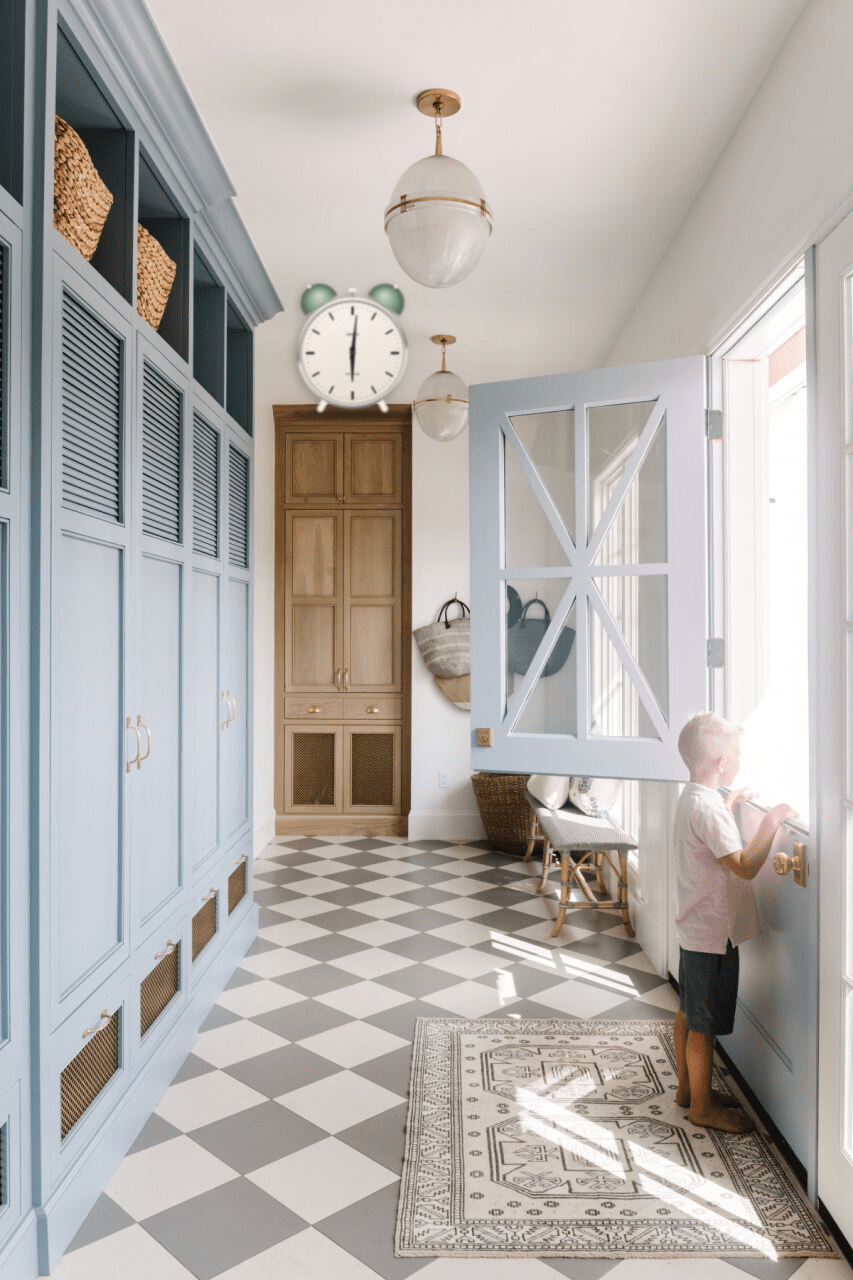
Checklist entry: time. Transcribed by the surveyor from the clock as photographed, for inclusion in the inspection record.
6:01
